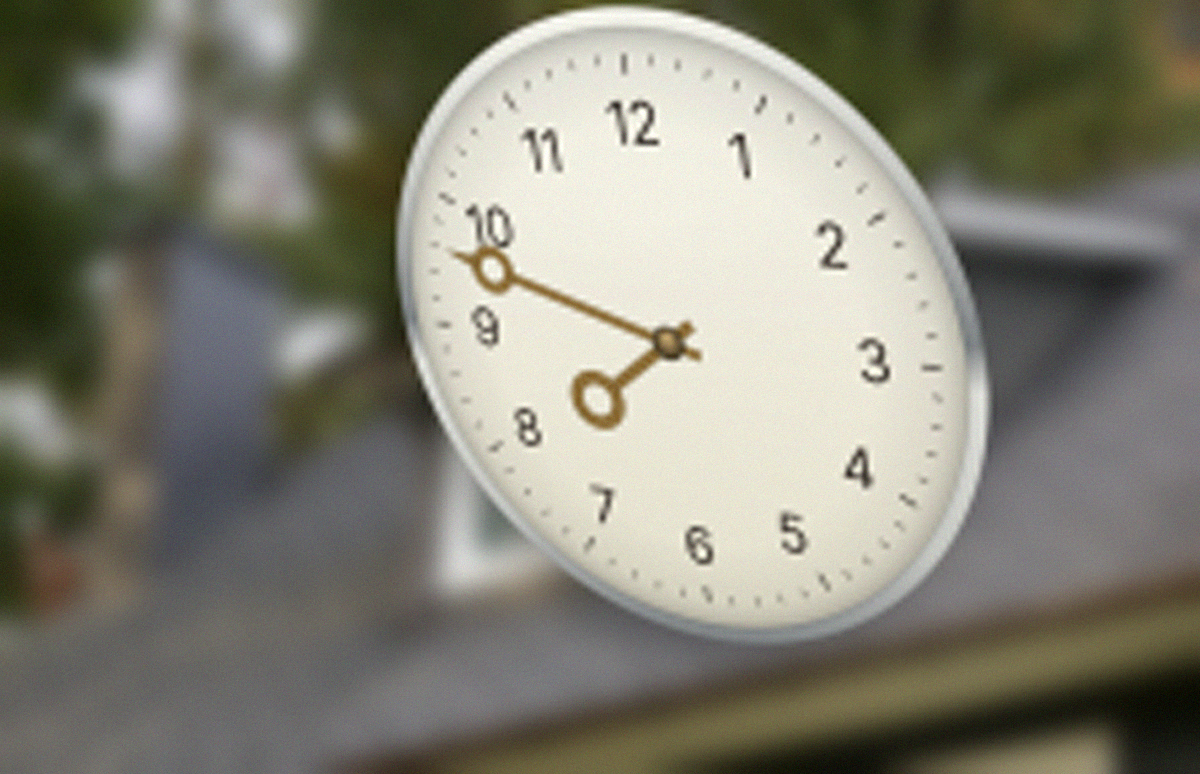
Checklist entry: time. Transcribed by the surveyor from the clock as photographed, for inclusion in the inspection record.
7:48
